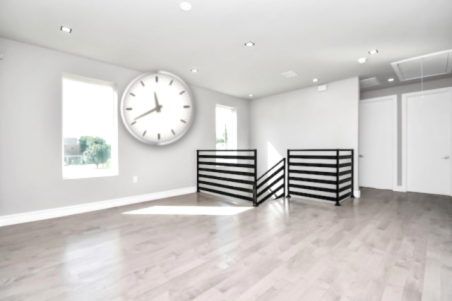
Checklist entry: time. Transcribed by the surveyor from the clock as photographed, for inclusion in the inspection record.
11:41
